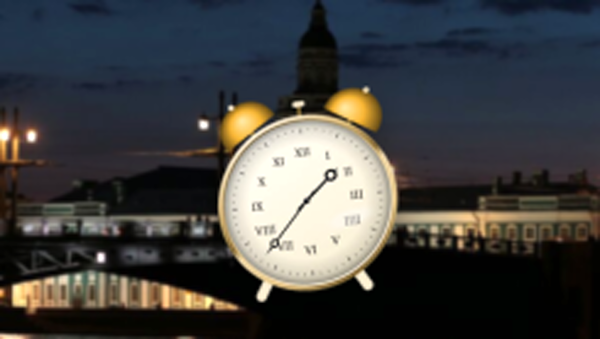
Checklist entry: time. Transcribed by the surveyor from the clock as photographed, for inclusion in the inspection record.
1:37
